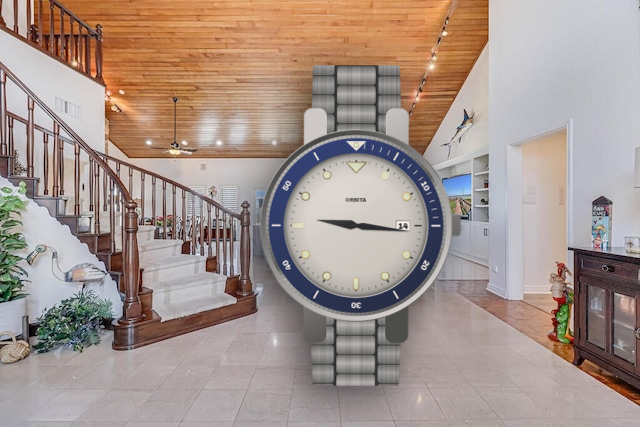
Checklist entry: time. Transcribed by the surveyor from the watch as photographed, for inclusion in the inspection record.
9:16
